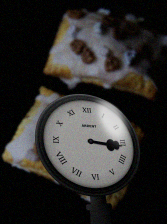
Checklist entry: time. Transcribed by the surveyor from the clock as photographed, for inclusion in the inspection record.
3:16
